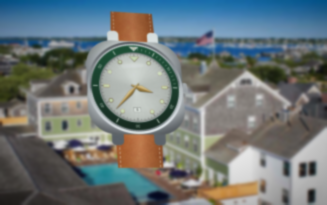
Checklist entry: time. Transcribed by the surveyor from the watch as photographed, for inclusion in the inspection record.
3:37
